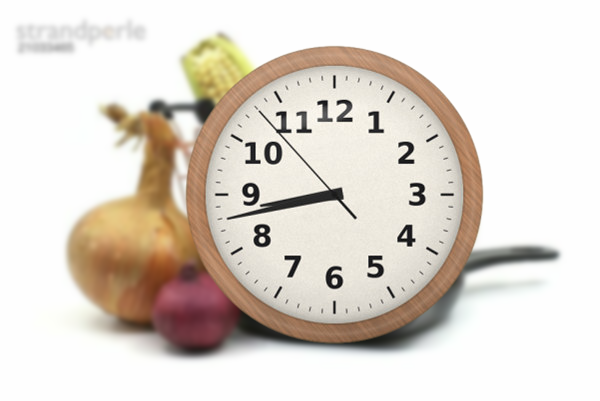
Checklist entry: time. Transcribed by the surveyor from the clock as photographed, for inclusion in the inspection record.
8:42:53
